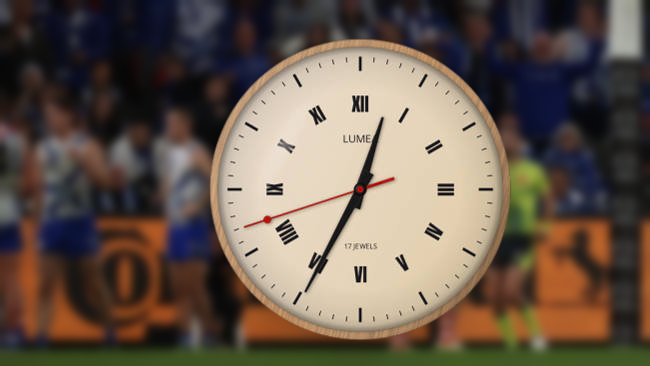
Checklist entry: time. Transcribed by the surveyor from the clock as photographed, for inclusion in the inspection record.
12:34:42
